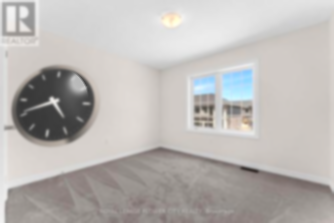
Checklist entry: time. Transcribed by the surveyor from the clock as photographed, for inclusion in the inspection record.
4:41
